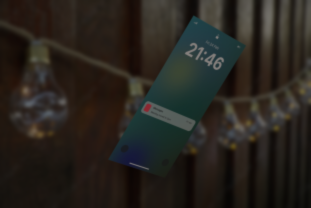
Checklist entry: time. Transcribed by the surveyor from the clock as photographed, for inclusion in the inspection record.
21:46
